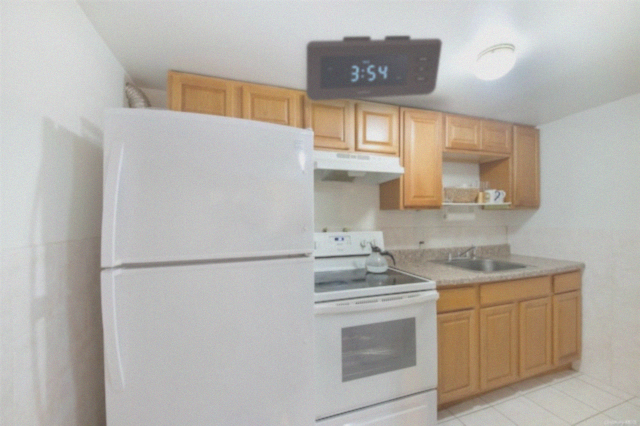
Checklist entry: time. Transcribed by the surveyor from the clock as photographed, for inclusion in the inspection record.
3:54
